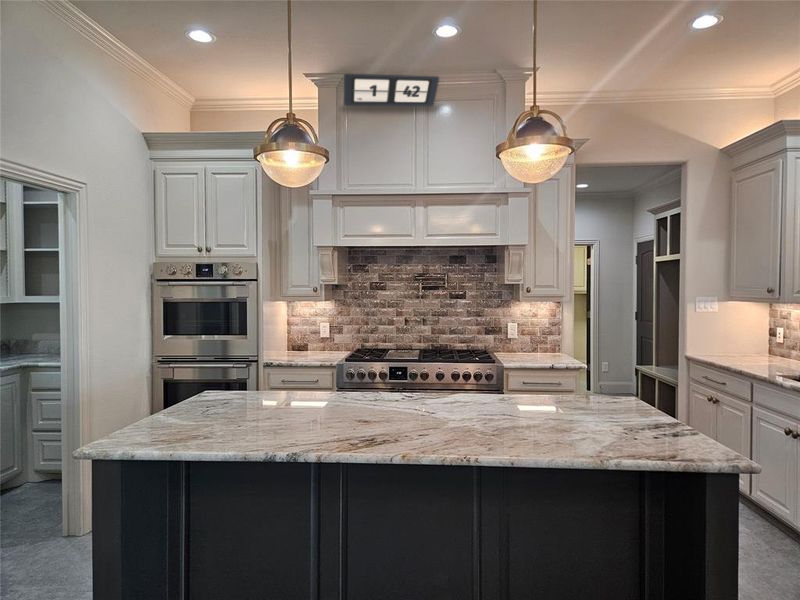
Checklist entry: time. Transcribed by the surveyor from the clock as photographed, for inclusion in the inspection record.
1:42
